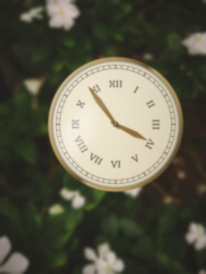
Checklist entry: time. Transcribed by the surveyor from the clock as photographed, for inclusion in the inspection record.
3:54
